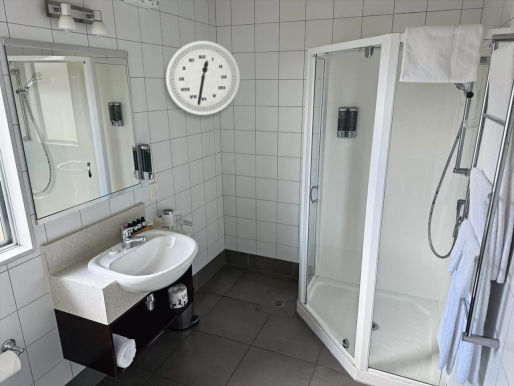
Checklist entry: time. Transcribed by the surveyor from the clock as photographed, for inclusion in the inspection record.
12:32
